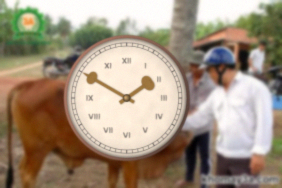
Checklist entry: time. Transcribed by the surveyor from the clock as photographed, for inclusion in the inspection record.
1:50
